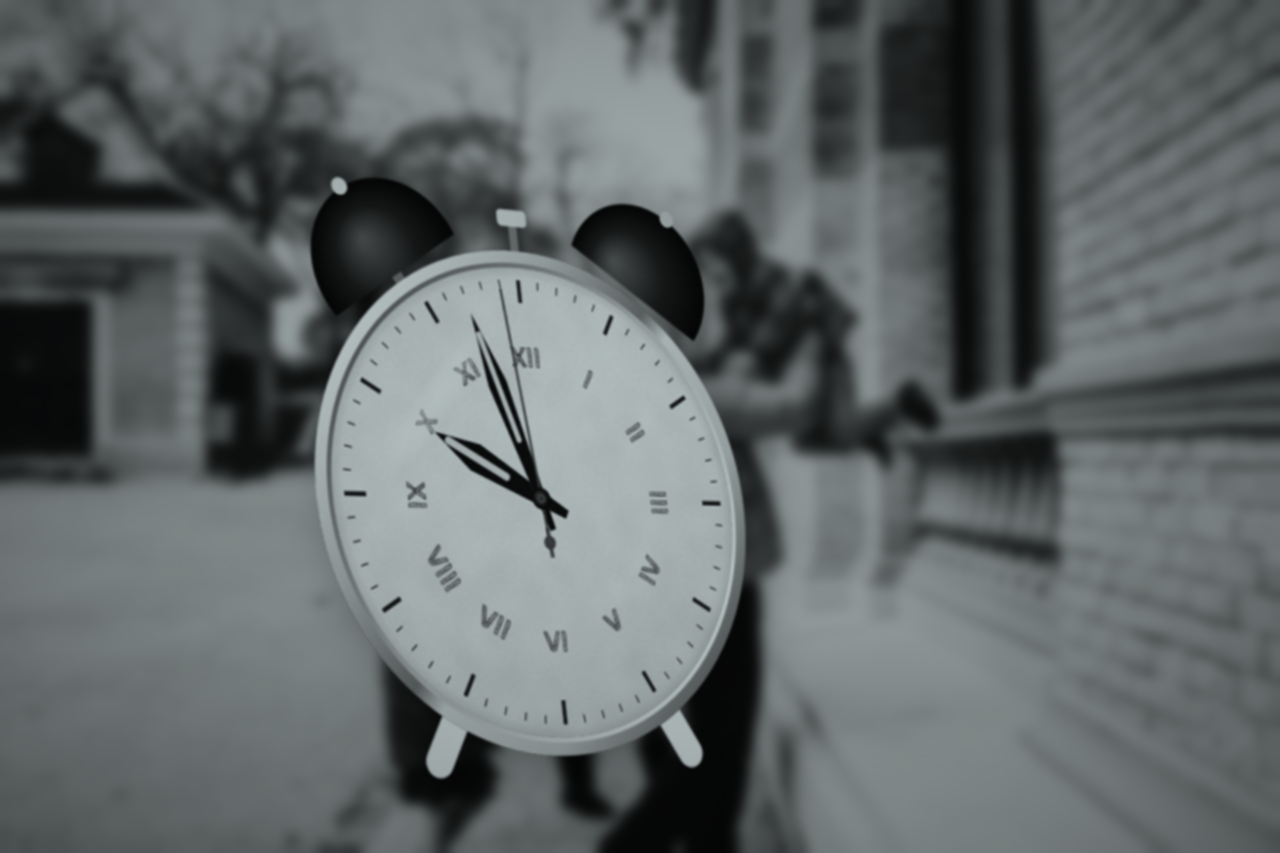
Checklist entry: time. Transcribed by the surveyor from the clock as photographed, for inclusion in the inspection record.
9:56:59
